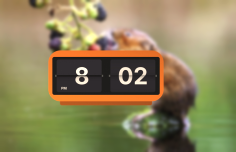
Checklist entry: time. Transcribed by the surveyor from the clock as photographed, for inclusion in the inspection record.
8:02
